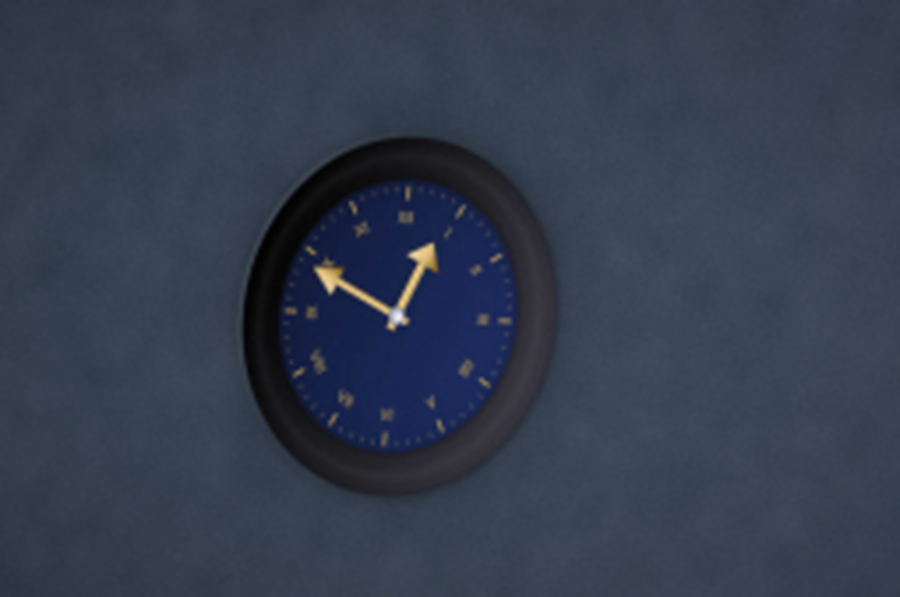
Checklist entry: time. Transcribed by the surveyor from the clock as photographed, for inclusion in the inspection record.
12:49
